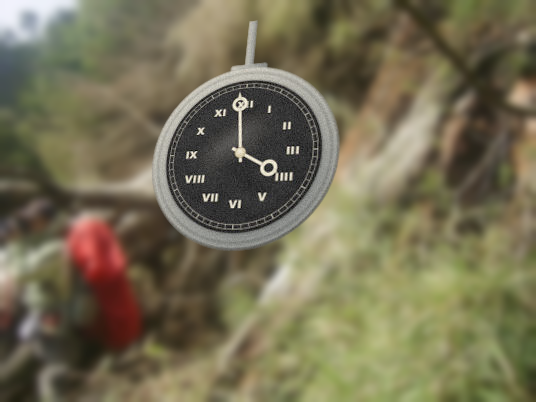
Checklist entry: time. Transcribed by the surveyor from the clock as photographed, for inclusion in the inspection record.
3:59
